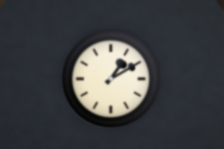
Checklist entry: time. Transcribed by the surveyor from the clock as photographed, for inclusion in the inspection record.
1:10
